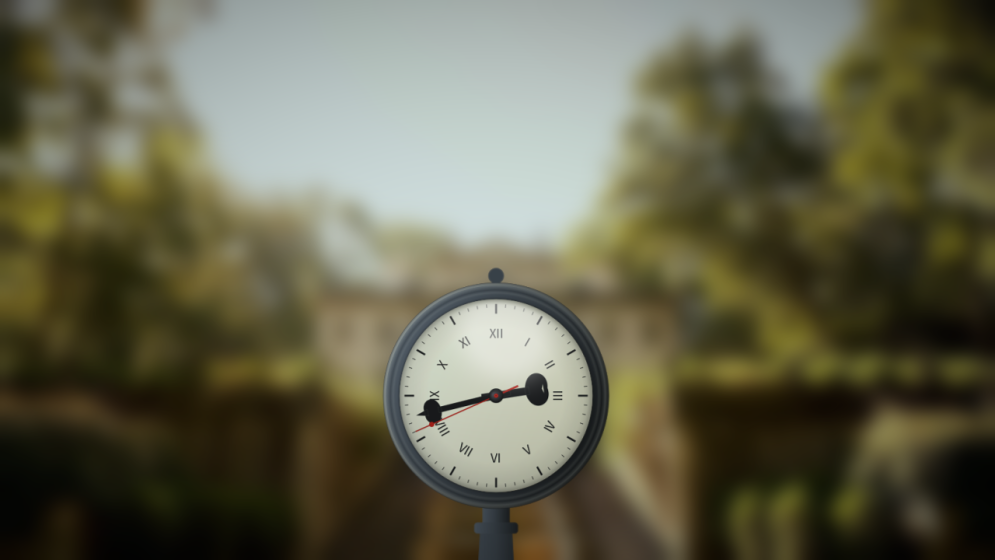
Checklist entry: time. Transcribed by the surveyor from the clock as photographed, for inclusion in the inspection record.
2:42:41
